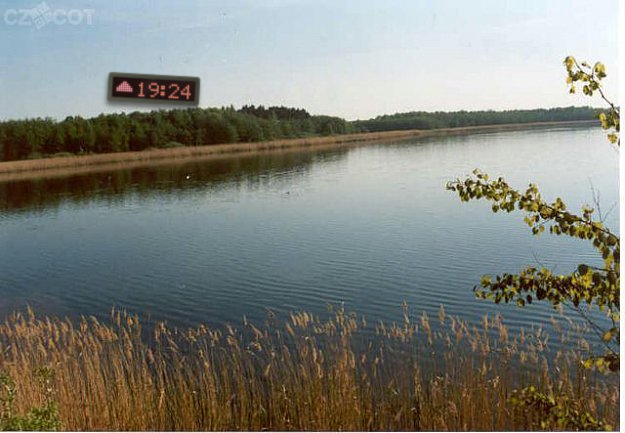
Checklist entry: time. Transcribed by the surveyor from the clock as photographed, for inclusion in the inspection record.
19:24
